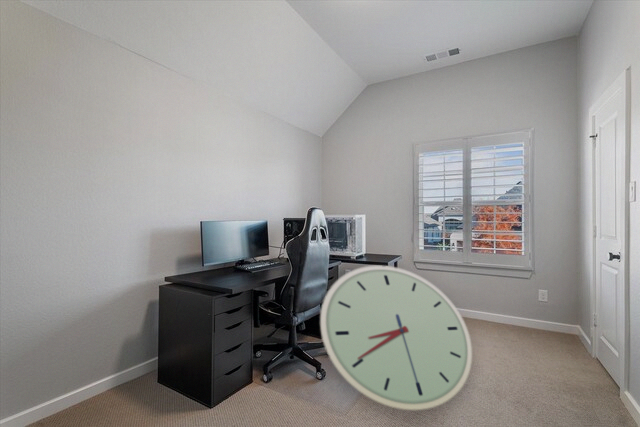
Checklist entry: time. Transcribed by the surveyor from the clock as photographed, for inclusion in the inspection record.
8:40:30
